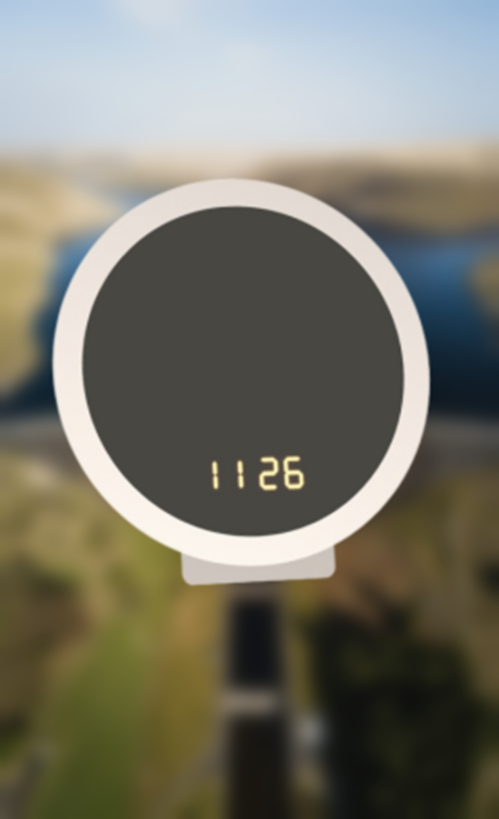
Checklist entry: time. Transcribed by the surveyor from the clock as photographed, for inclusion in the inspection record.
11:26
